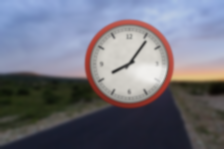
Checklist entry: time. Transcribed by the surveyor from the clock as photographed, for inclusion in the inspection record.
8:06
